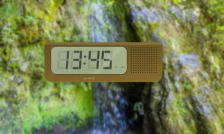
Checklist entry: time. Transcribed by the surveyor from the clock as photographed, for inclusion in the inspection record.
13:45
